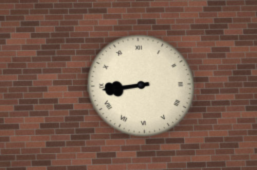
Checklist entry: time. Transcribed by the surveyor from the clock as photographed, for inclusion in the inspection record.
8:44
